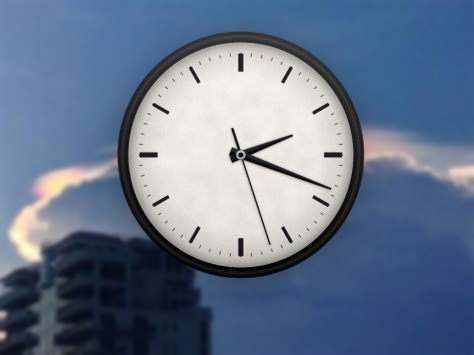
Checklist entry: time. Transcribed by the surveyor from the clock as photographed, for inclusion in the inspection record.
2:18:27
